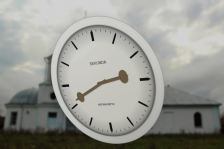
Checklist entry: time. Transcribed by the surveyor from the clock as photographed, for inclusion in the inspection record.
2:41
